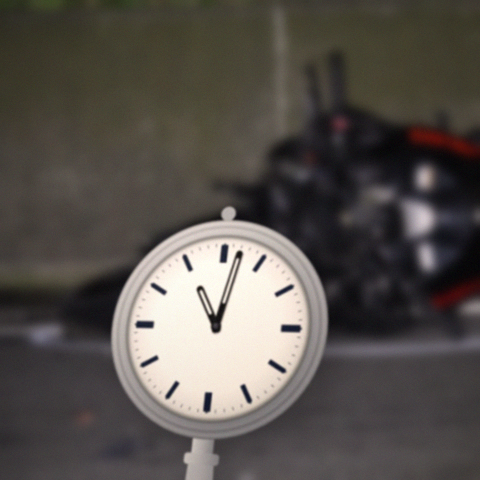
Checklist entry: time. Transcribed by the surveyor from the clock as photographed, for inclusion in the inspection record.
11:02
